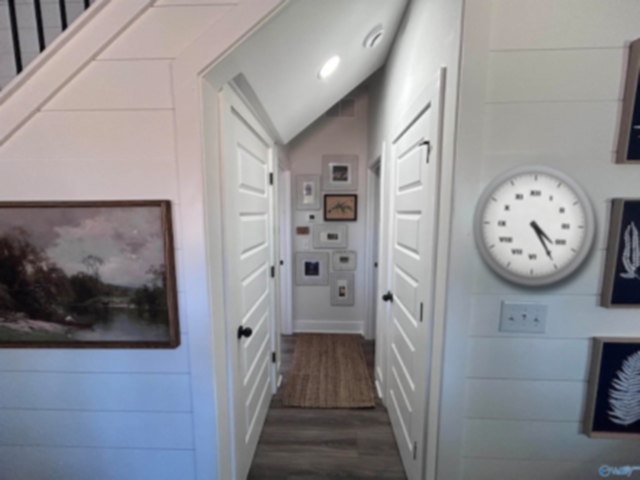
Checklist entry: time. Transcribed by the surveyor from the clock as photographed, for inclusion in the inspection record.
4:25
